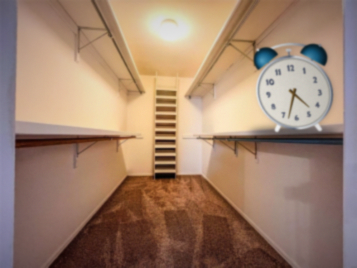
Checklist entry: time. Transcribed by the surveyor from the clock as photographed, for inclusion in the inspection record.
4:33
